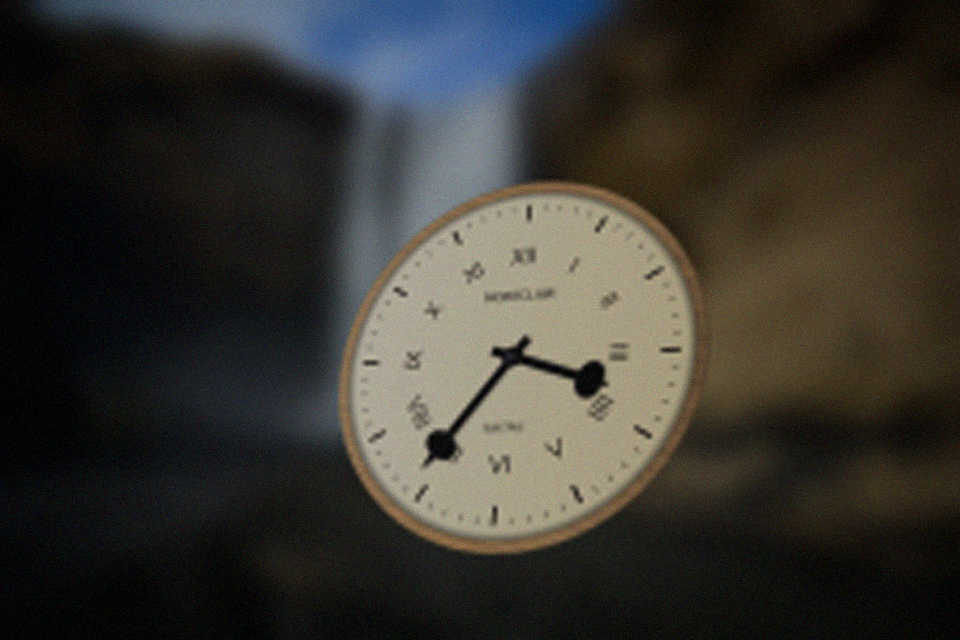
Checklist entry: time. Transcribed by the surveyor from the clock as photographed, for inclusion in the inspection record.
3:36
